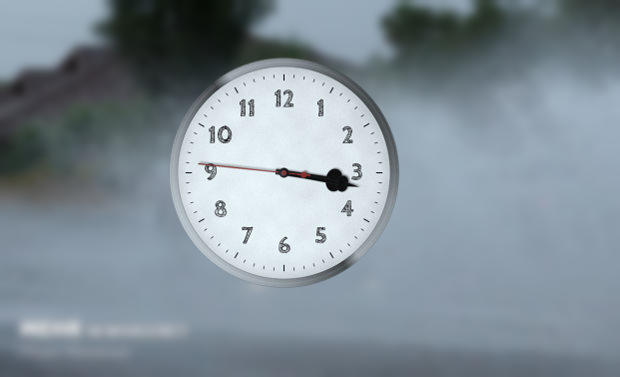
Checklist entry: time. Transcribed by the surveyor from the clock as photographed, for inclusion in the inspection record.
3:16:46
